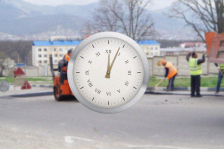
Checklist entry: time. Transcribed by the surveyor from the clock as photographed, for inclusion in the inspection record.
12:04
